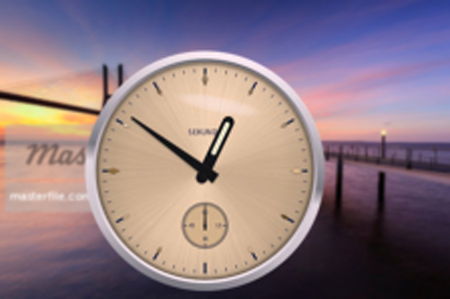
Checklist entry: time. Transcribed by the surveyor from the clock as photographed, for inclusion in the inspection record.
12:51
